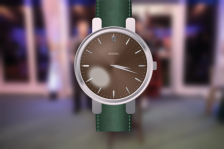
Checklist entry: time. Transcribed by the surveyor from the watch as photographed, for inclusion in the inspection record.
3:18
